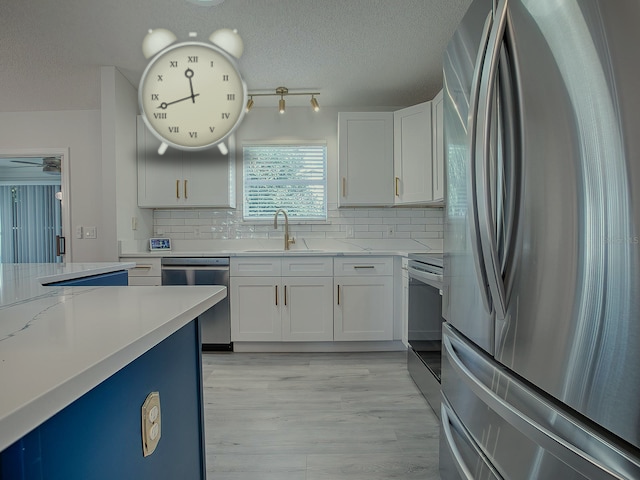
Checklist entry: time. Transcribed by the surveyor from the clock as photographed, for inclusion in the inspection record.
11:42
